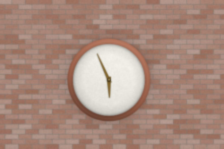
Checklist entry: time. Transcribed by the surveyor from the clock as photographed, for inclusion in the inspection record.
5:56
